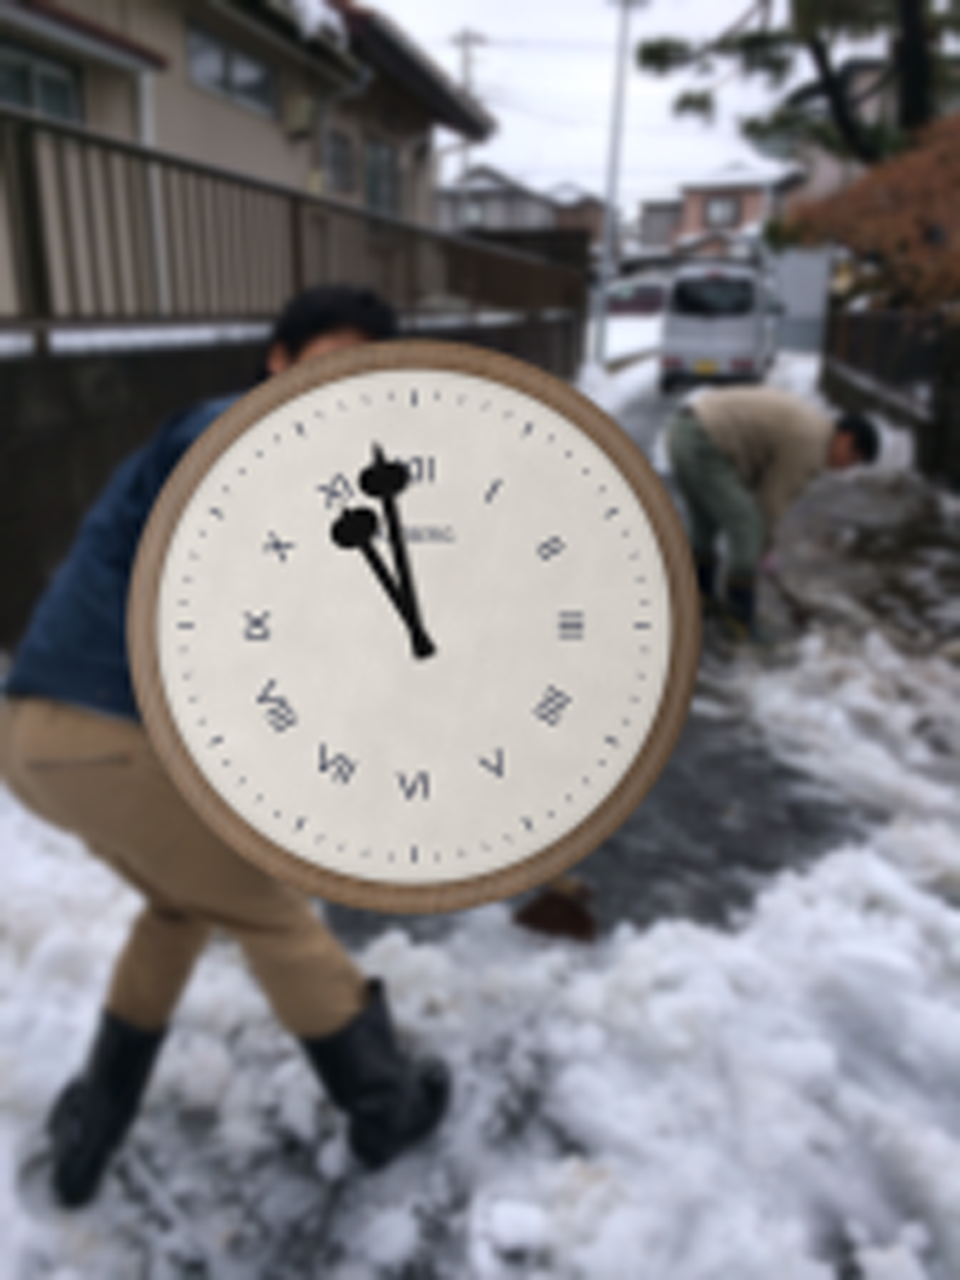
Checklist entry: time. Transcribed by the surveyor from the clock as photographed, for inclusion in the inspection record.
10:58
